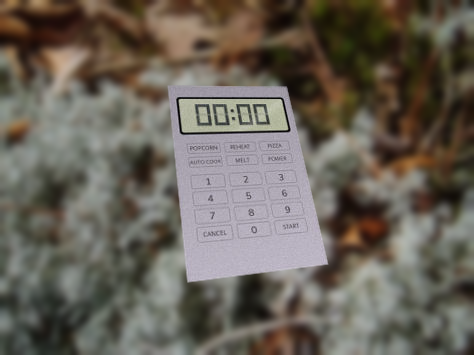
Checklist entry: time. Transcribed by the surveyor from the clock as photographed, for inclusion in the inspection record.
0:00
